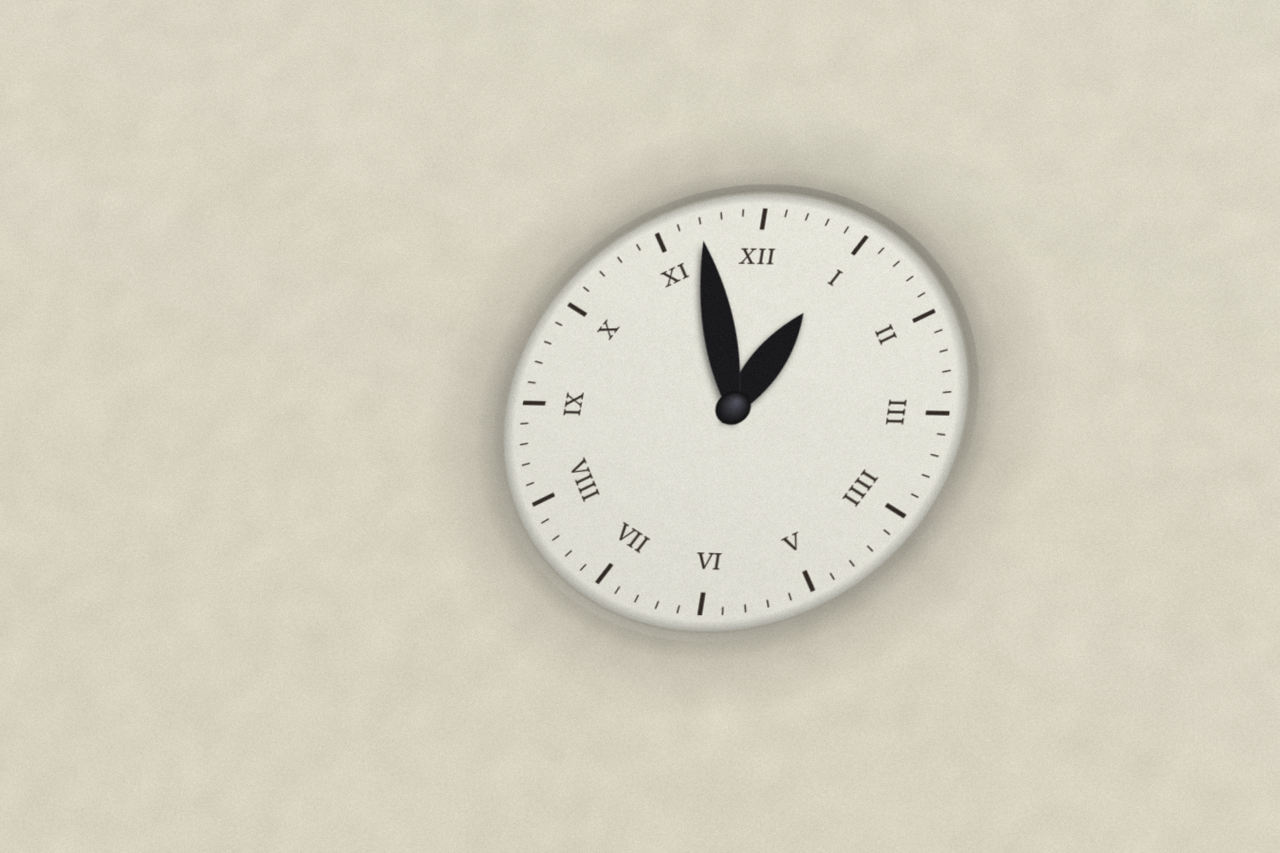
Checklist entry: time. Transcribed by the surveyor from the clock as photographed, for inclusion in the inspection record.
12:57
